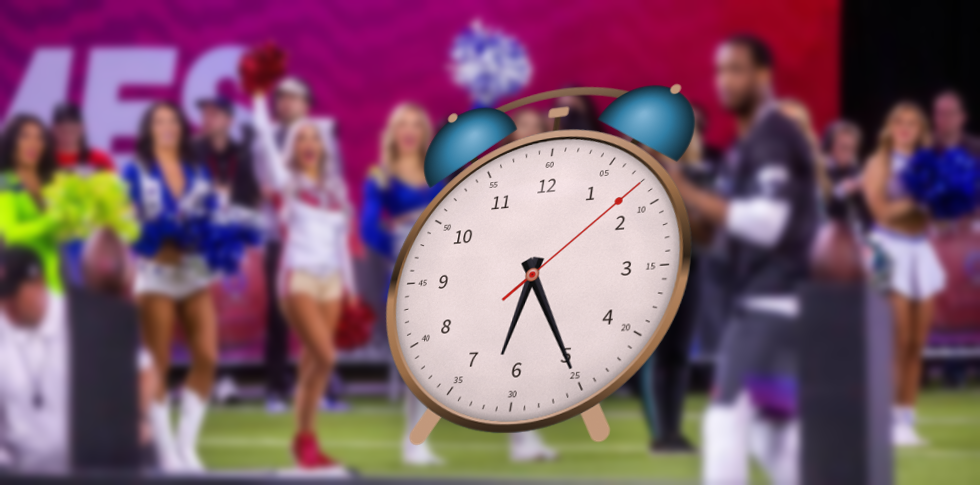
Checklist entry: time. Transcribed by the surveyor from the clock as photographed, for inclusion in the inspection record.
6:25:08
